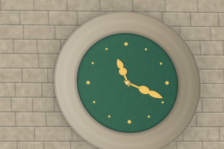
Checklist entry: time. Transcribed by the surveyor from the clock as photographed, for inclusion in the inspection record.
11:19
